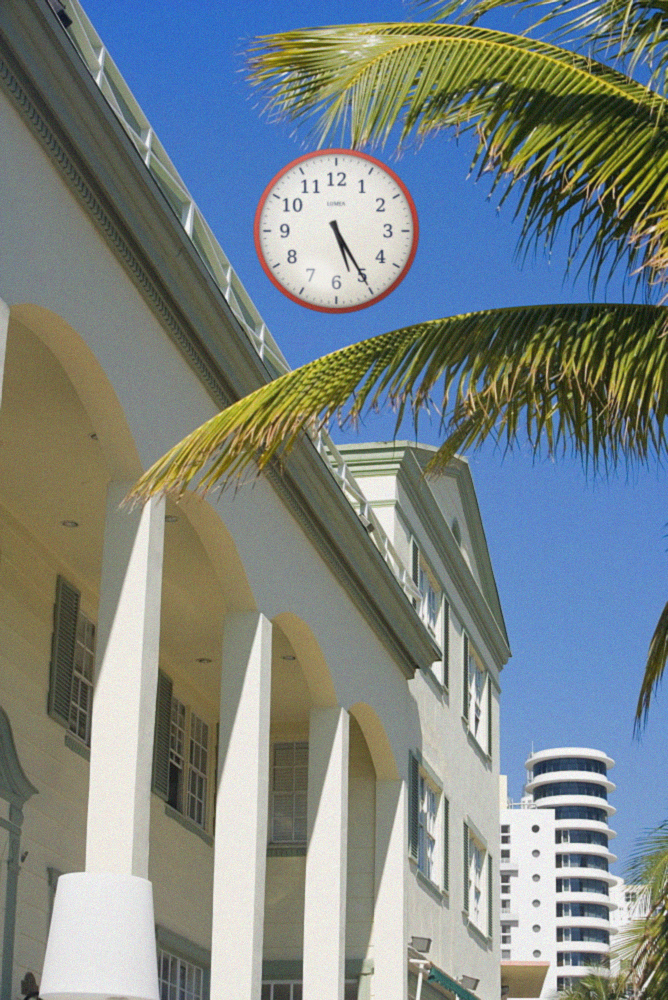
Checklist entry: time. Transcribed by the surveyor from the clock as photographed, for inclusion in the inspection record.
5:25
